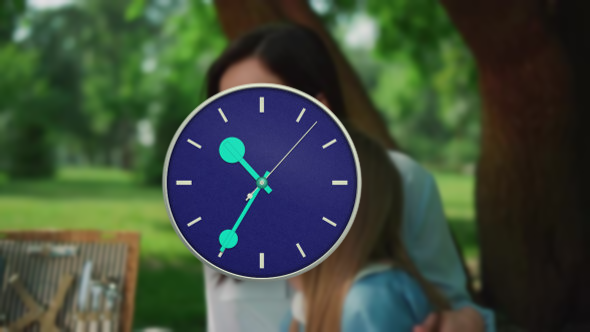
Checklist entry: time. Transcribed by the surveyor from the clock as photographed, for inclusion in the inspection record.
10:35:07
